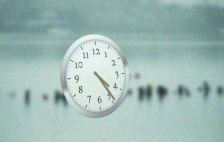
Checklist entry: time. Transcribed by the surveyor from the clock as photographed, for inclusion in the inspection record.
4:24
